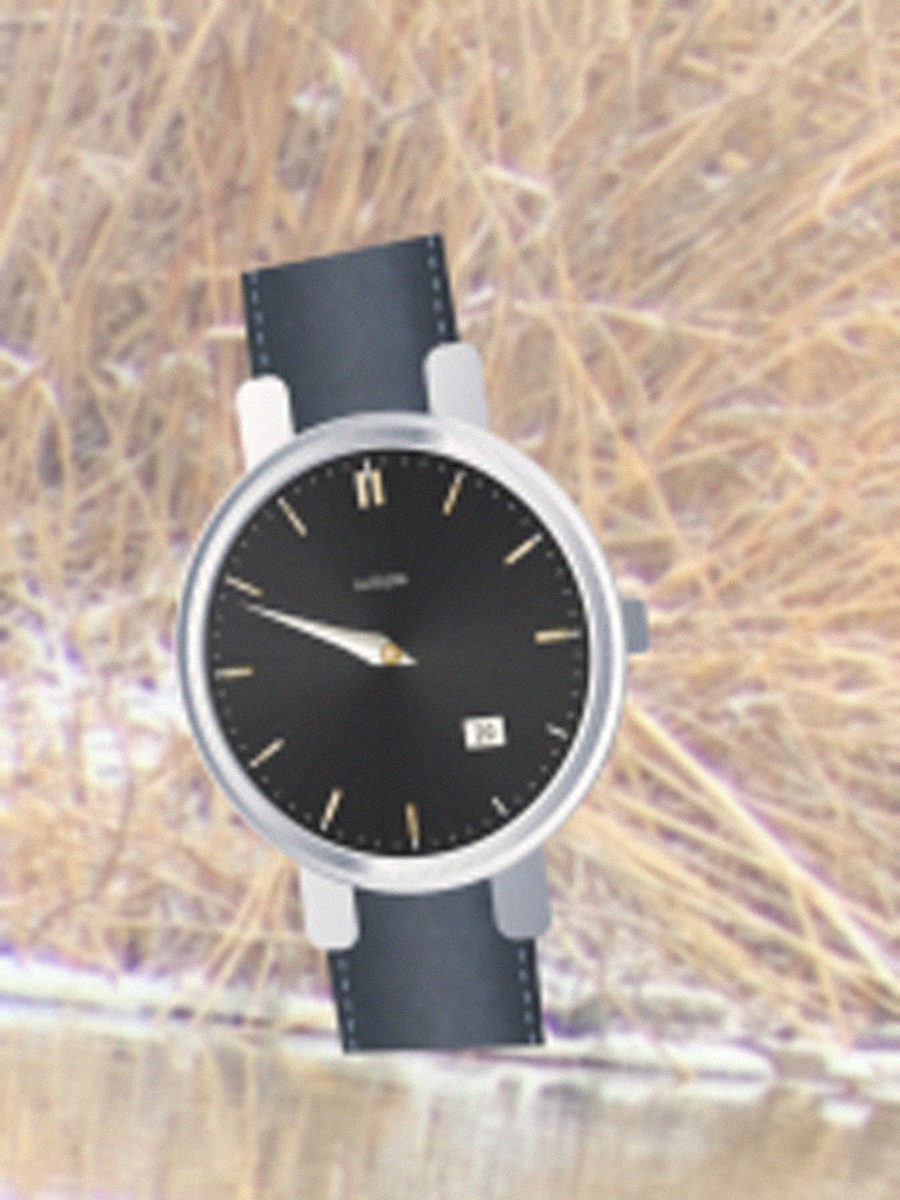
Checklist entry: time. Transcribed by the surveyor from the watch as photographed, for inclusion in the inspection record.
9:49
